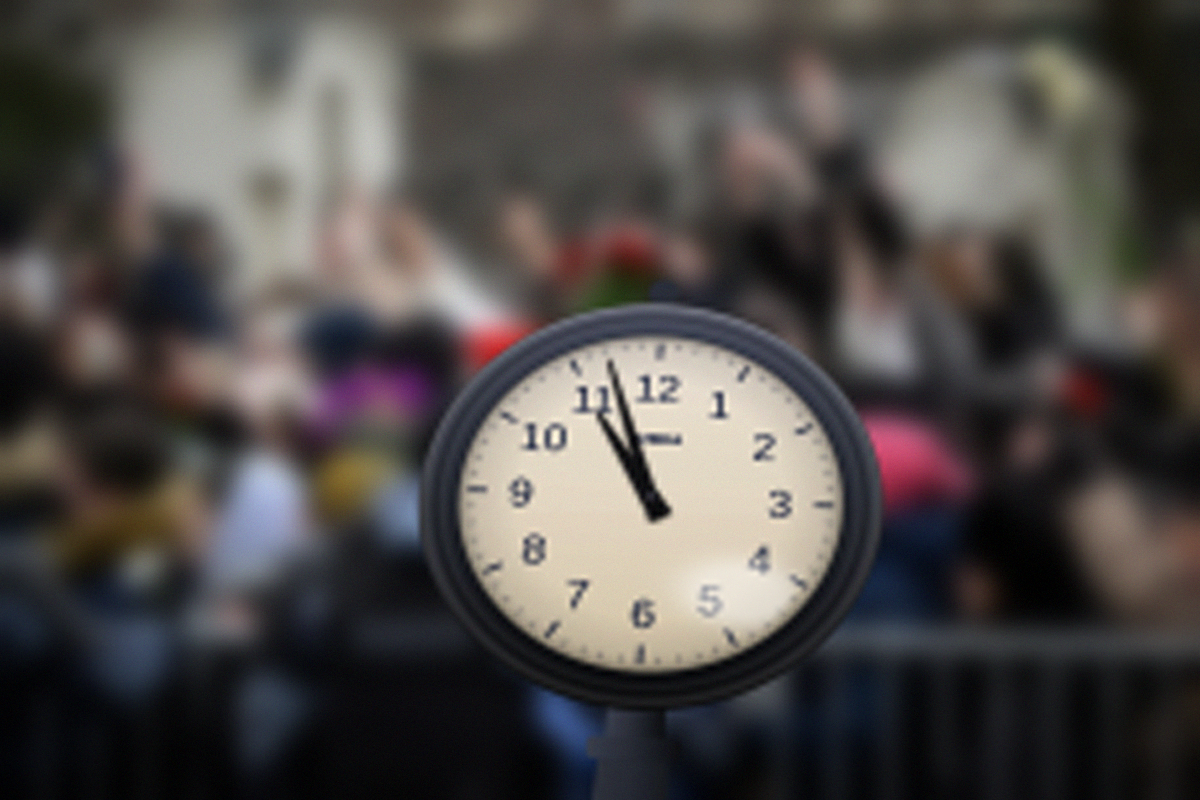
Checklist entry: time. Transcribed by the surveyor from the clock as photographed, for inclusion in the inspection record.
10:57
